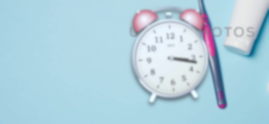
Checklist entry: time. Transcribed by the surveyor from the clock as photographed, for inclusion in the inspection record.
3:17
